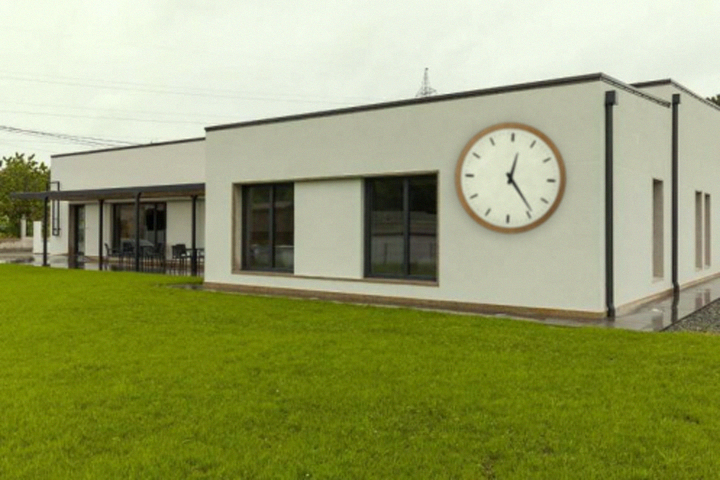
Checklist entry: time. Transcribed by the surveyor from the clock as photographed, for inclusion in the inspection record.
12:24
